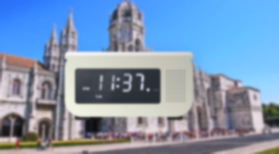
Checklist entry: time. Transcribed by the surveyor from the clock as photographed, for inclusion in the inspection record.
11:37
